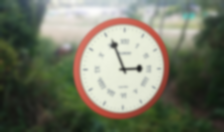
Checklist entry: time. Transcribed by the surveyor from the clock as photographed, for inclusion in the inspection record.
2:56
